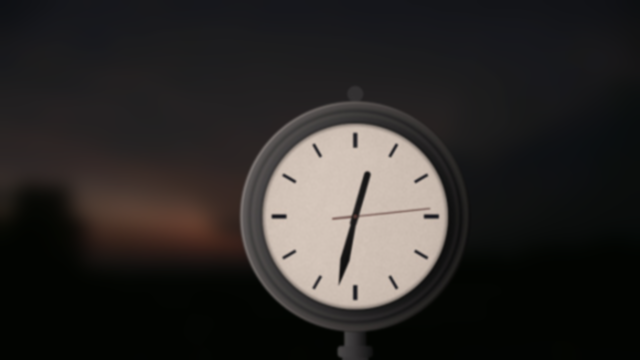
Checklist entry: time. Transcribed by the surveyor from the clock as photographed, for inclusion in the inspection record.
12:32:14
